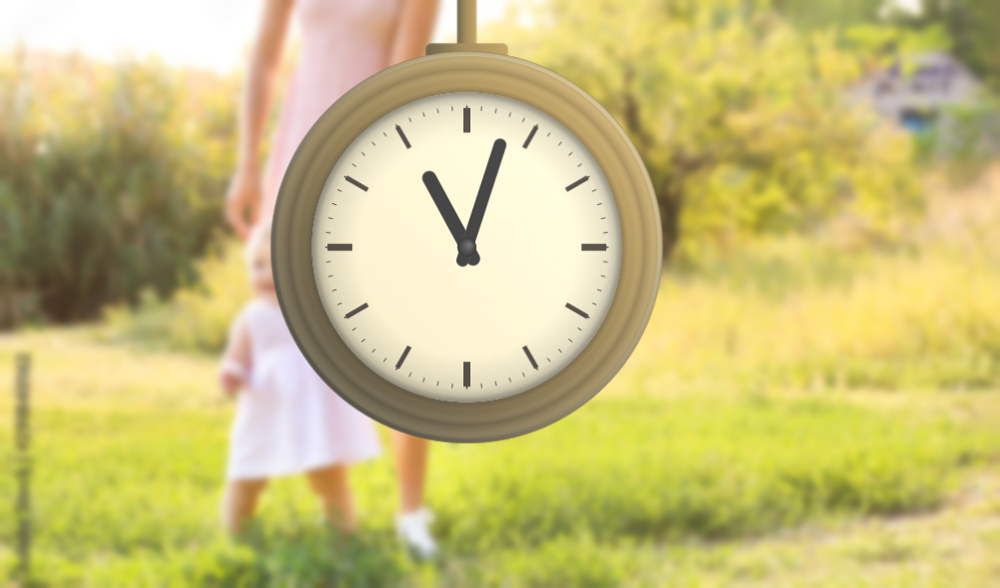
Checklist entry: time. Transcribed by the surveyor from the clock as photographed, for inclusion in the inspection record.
11:03
